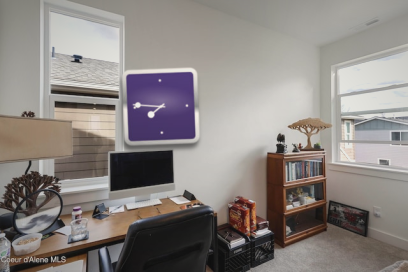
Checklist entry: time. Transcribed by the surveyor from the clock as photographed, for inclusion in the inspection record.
7:46
